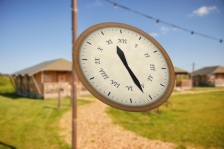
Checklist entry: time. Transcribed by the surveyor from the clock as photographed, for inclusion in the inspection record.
11:26
